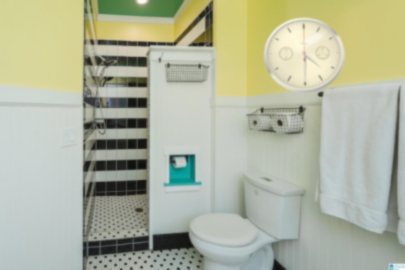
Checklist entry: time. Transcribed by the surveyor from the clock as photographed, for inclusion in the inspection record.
4:30
